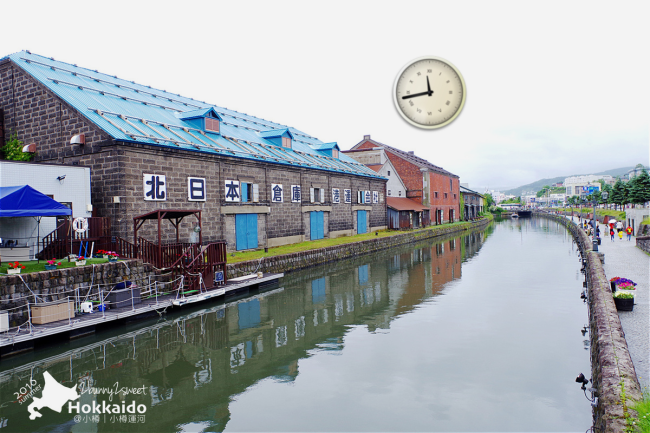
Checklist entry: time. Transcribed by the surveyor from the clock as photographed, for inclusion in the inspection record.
11:43
